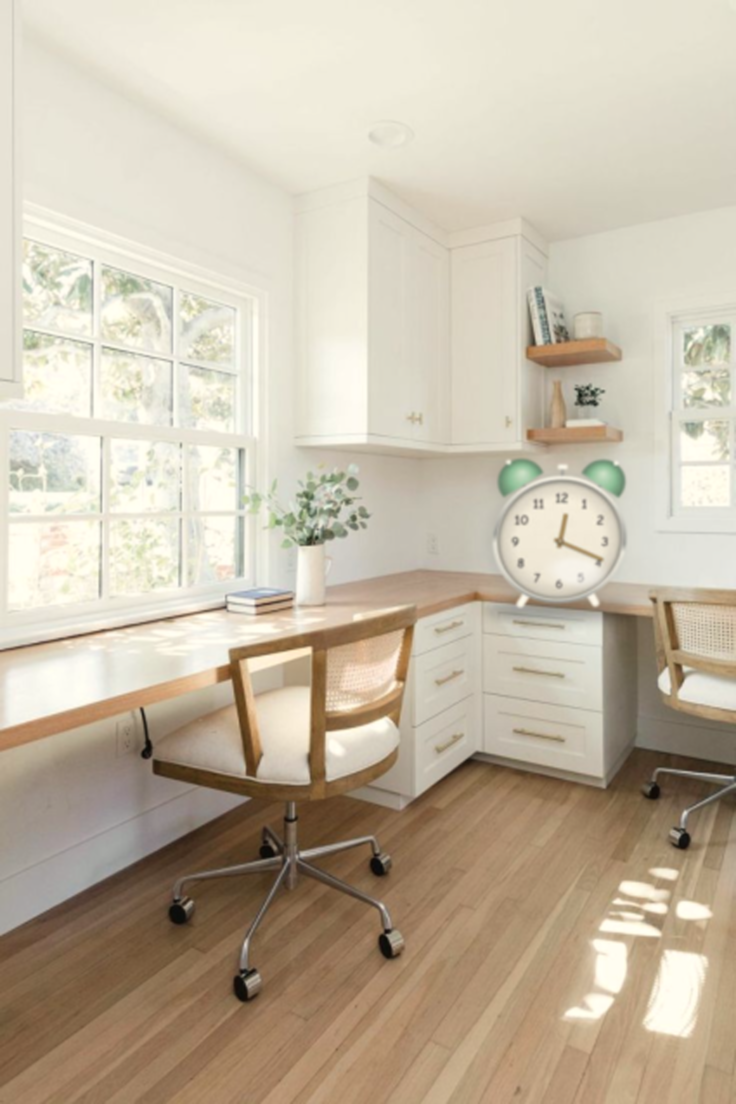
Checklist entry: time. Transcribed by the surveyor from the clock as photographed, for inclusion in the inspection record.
12:19
